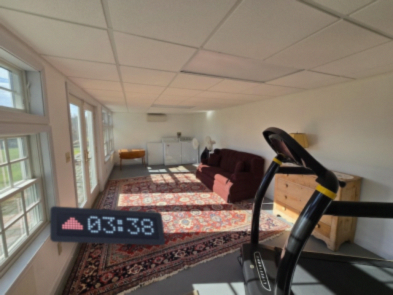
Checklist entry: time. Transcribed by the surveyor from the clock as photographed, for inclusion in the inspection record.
3:38
